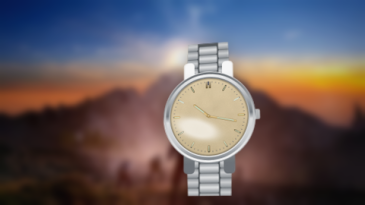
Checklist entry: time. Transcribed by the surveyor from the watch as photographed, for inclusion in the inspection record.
10:17
